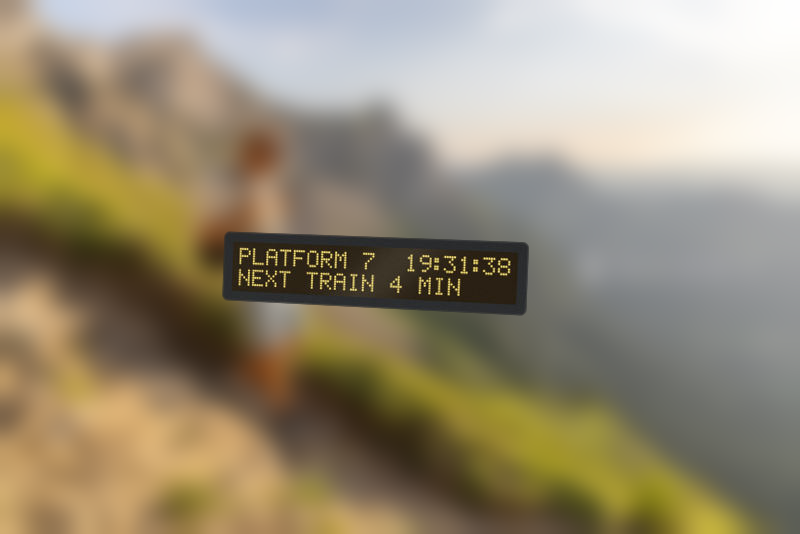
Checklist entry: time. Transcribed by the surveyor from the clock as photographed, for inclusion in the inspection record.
19:31:38
